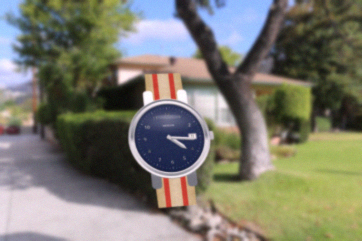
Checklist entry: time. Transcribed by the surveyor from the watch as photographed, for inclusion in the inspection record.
4:16
